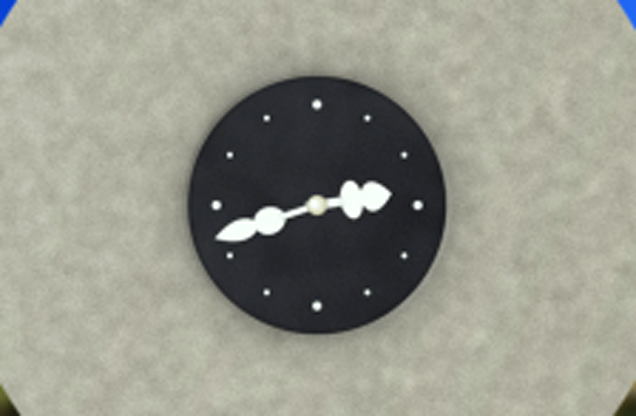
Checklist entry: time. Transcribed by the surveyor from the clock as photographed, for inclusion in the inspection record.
2:42
